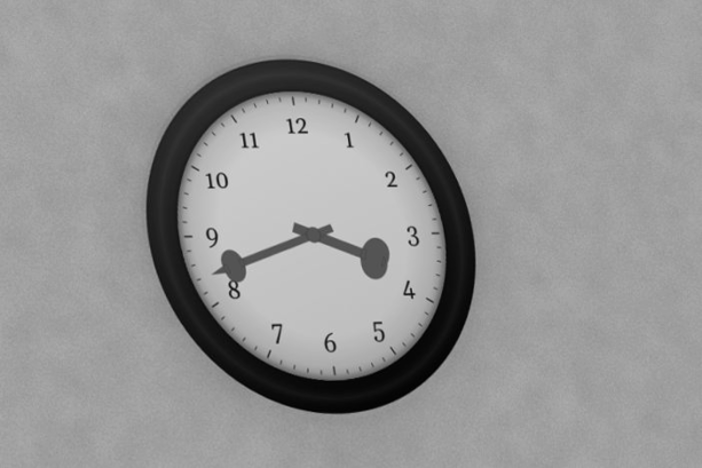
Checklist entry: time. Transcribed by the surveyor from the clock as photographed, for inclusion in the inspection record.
3:42
